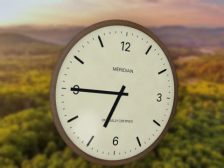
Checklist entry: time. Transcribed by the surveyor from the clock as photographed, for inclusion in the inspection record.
6:45
